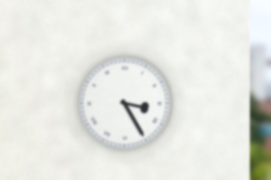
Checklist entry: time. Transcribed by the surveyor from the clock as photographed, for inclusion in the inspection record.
3:25
